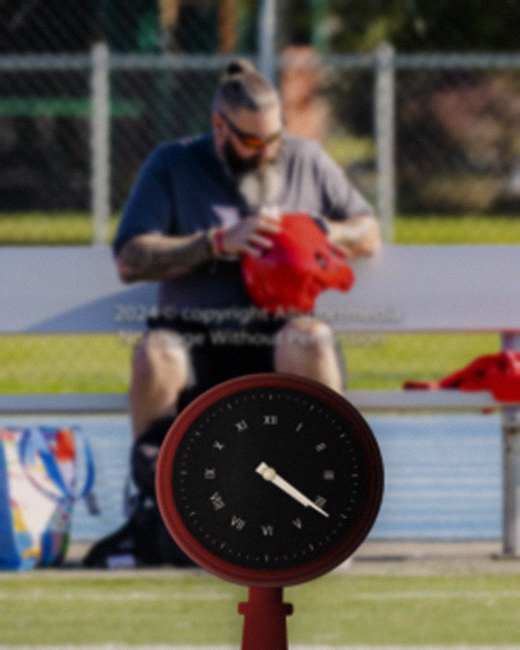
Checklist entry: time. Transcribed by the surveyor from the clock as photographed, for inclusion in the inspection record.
4:21
